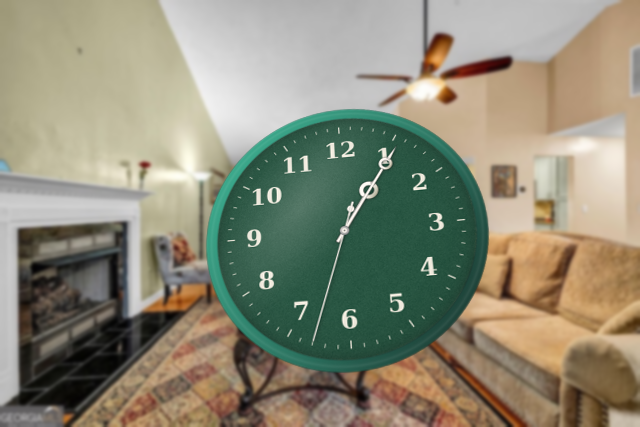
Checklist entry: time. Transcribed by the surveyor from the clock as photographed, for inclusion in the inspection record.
1:05:33
